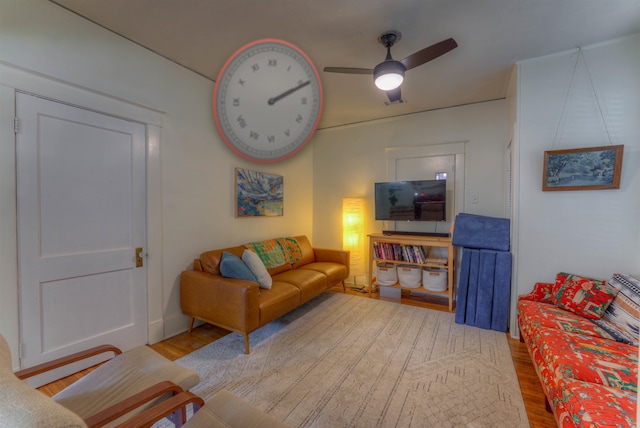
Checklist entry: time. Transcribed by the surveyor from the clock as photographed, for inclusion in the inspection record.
2:11
